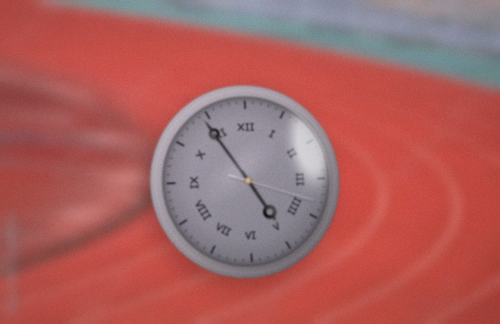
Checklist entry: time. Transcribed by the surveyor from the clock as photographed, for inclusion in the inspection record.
4:54:18
